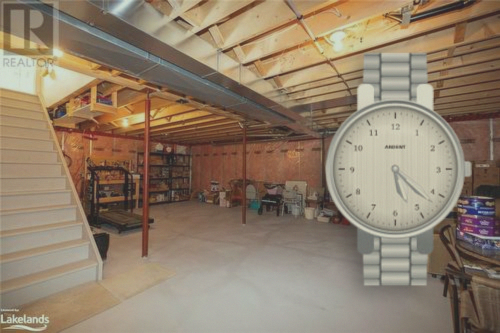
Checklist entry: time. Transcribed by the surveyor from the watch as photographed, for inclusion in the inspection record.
5:22
